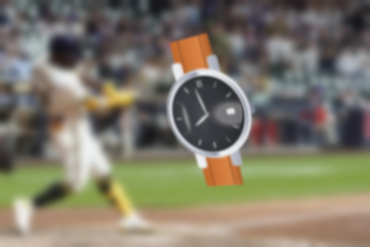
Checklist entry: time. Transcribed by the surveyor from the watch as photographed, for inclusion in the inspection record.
7:58
